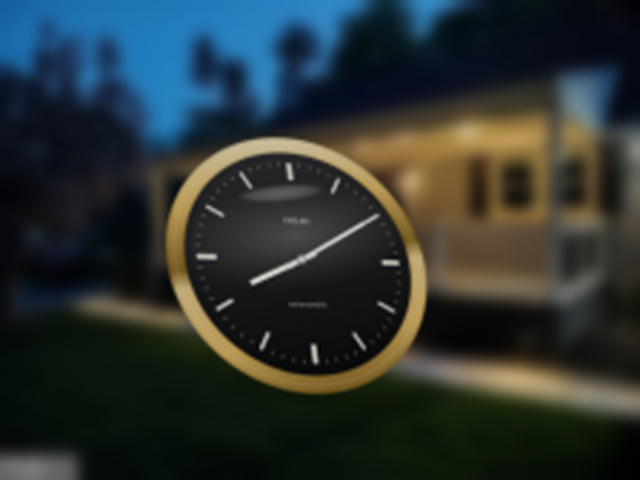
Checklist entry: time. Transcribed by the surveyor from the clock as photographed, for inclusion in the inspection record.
8:10
